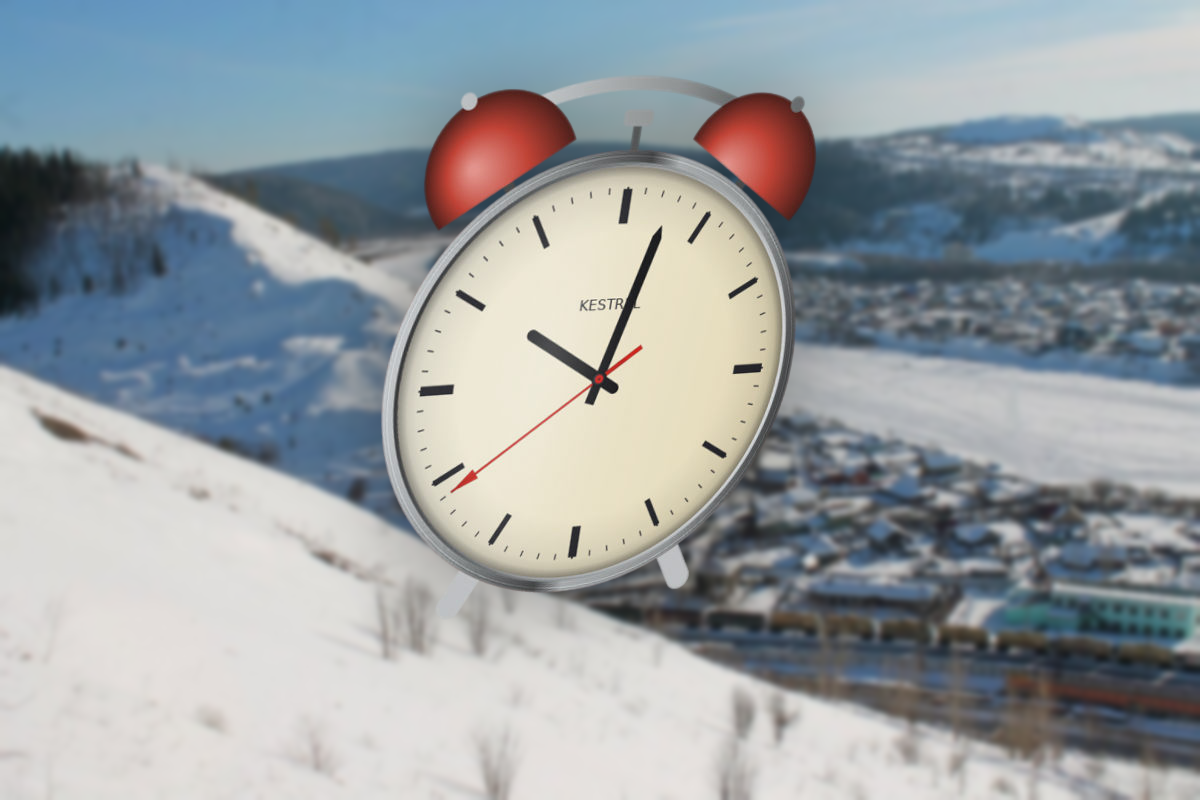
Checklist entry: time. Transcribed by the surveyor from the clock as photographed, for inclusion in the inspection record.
10:02:39
